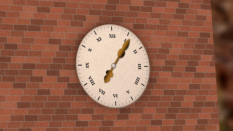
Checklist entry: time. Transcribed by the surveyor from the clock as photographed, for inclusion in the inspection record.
7:06
